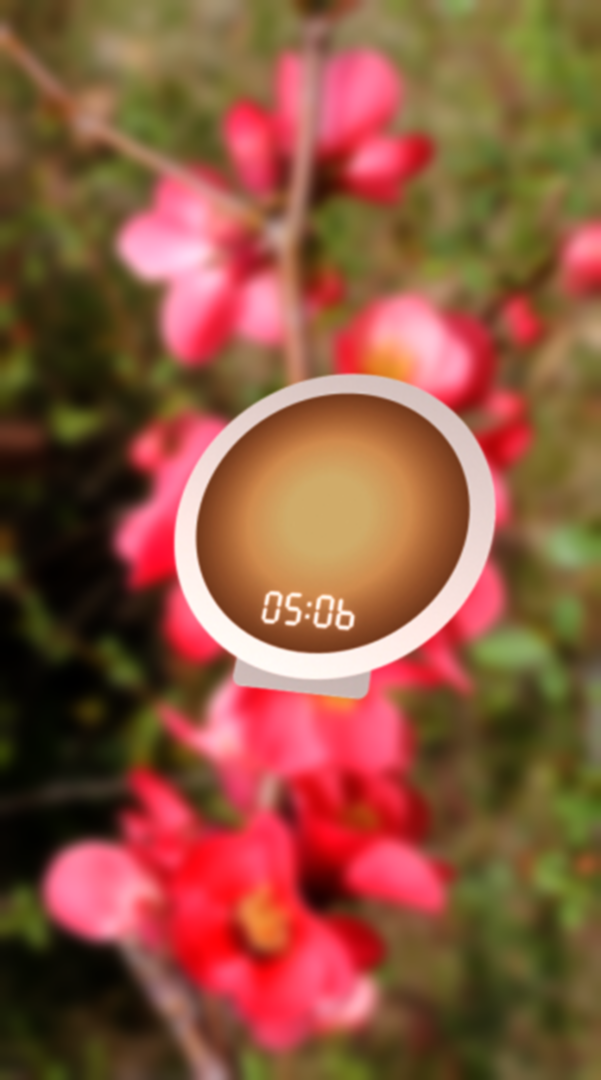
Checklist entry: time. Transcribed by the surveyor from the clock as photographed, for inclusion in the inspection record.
5:06
